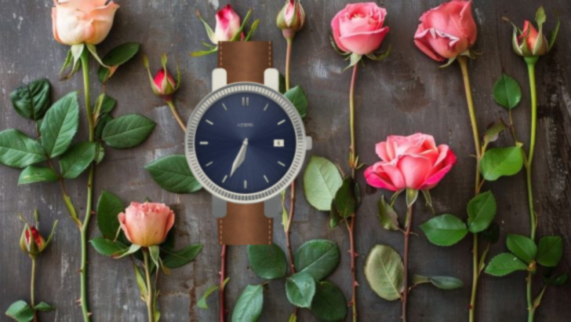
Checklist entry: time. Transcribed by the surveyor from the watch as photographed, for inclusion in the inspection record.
6:34
